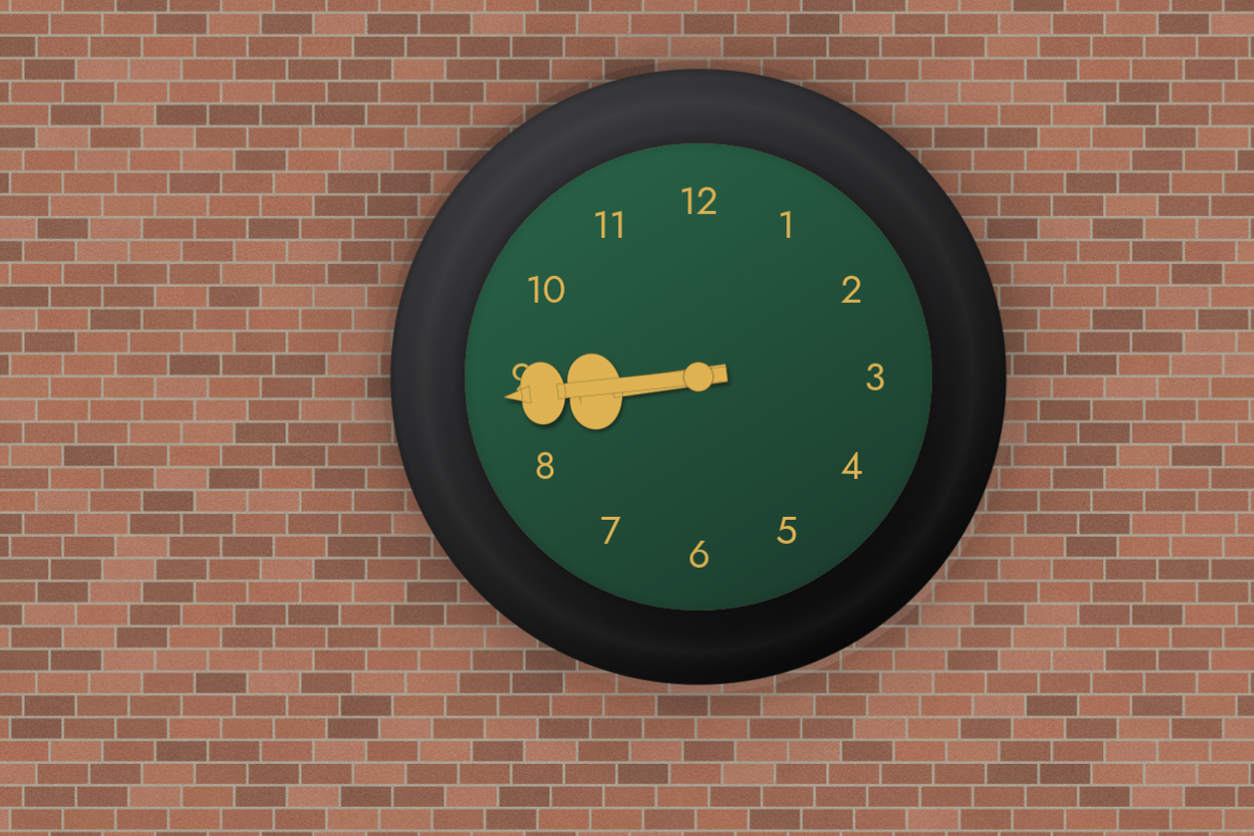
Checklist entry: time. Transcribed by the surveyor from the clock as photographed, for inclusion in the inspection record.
8:44
